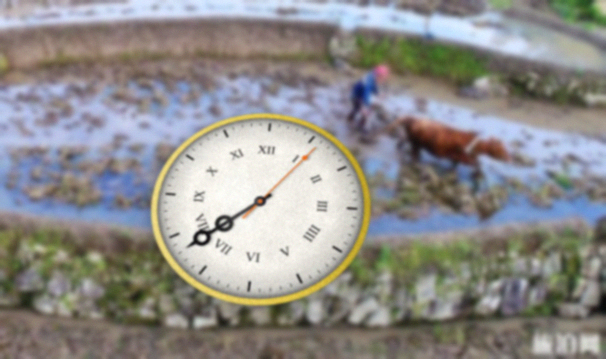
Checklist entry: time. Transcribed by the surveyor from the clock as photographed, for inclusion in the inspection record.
7:38:06
